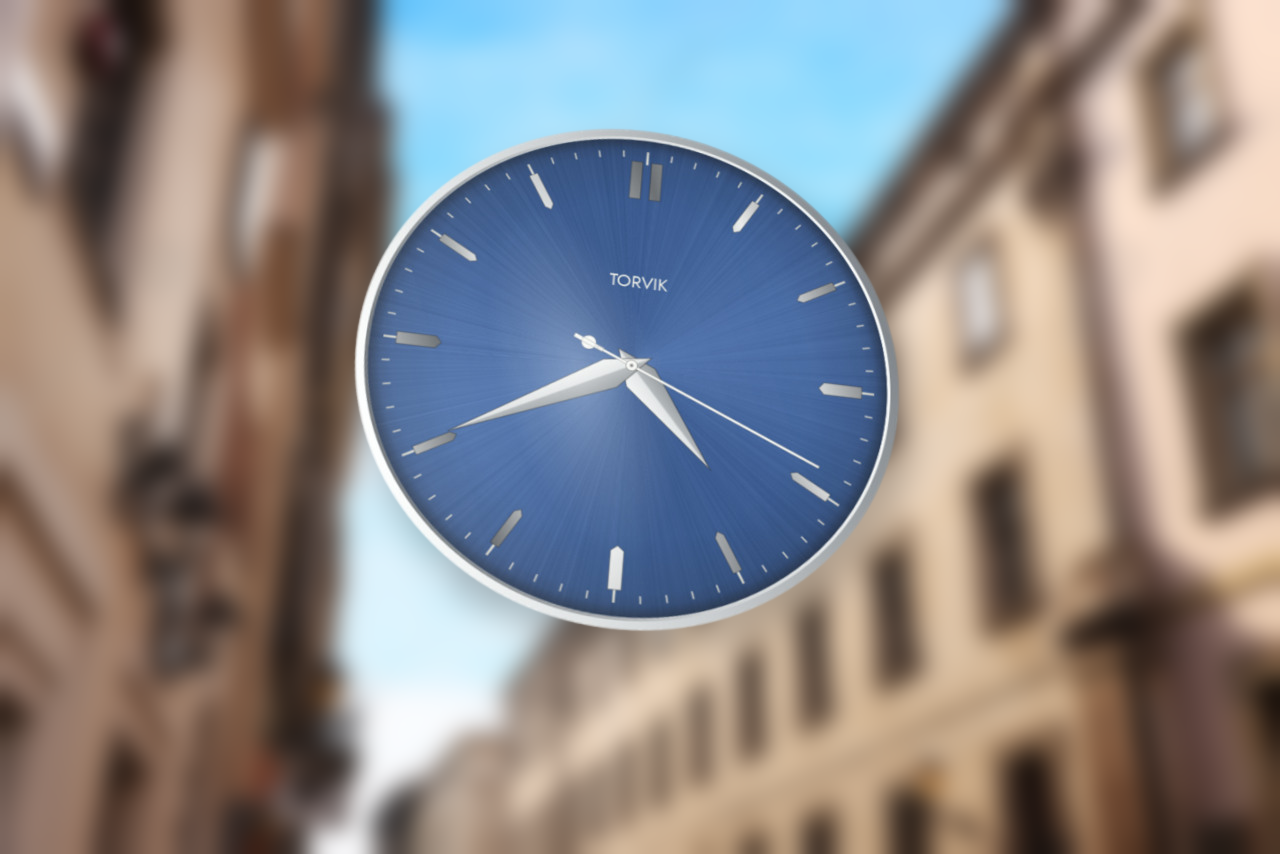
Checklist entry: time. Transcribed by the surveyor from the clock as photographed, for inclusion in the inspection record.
4:40:19
